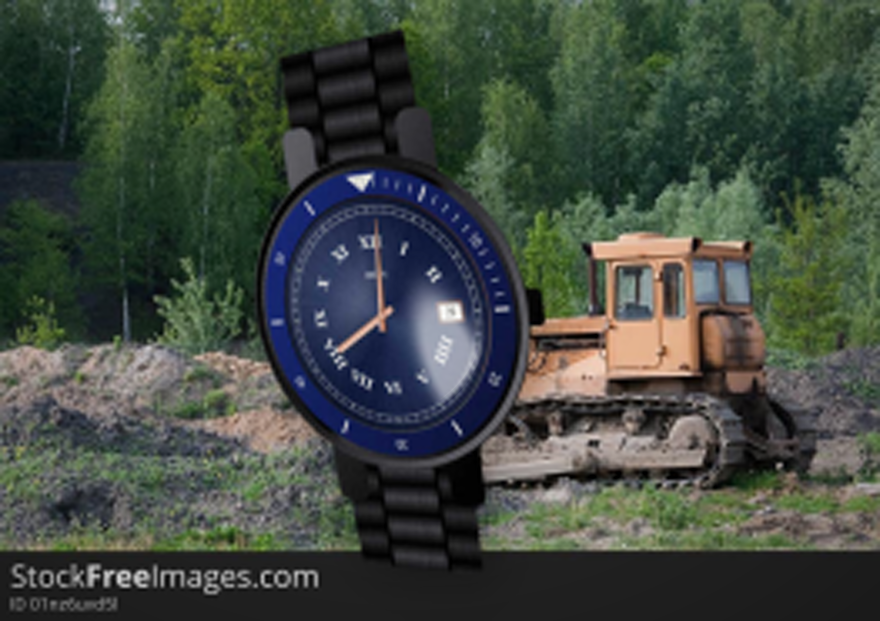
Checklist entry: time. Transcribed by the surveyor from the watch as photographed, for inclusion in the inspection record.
8:01
